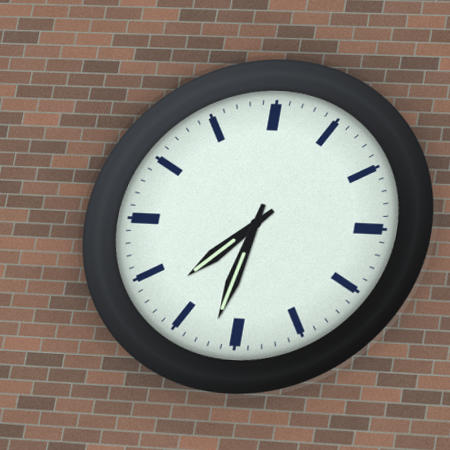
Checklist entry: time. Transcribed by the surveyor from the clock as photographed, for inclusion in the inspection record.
7:32
